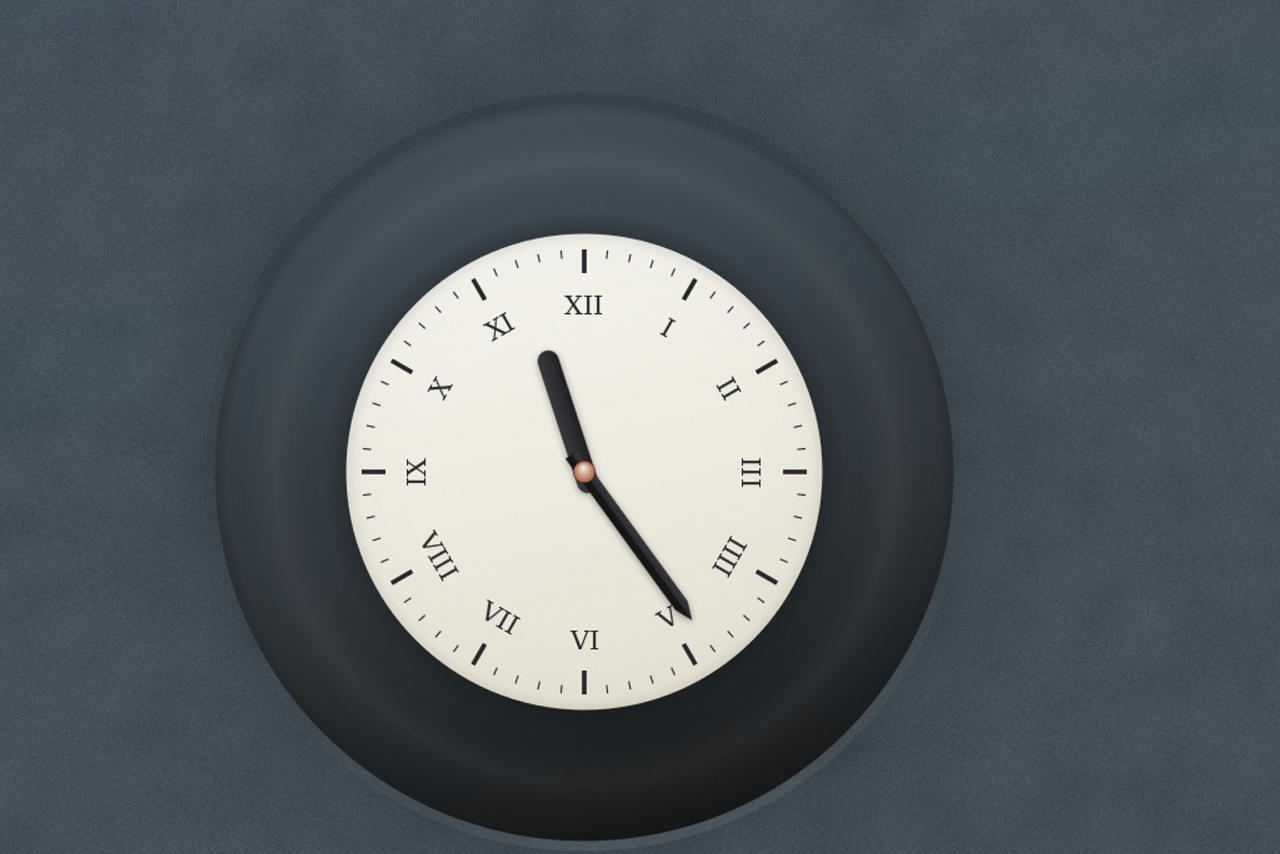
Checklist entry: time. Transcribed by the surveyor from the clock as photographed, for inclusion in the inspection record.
11:24
